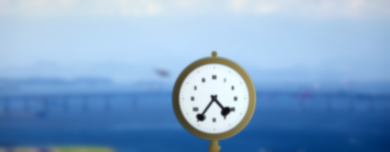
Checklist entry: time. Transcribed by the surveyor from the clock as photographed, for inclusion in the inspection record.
4:36
